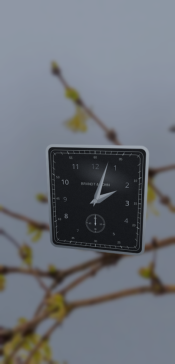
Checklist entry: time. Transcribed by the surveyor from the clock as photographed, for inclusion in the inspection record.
2:03
